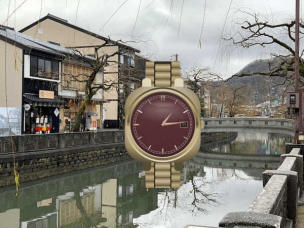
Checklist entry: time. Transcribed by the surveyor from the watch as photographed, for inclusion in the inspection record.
1:14
